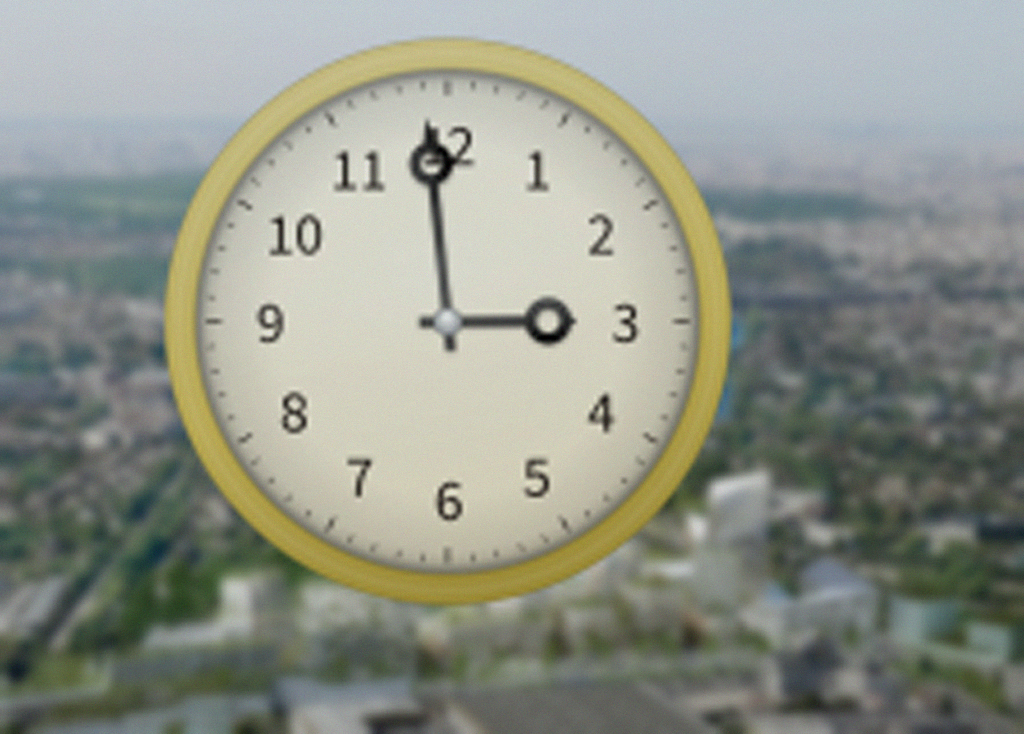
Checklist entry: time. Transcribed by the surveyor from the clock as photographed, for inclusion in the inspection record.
2:59
